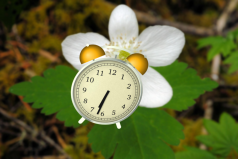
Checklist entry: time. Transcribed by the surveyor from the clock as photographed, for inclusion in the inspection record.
6:32
